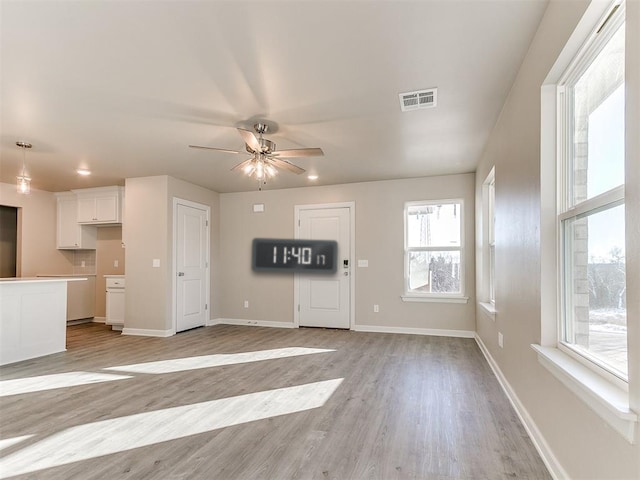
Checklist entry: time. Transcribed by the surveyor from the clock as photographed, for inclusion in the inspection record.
11:40
